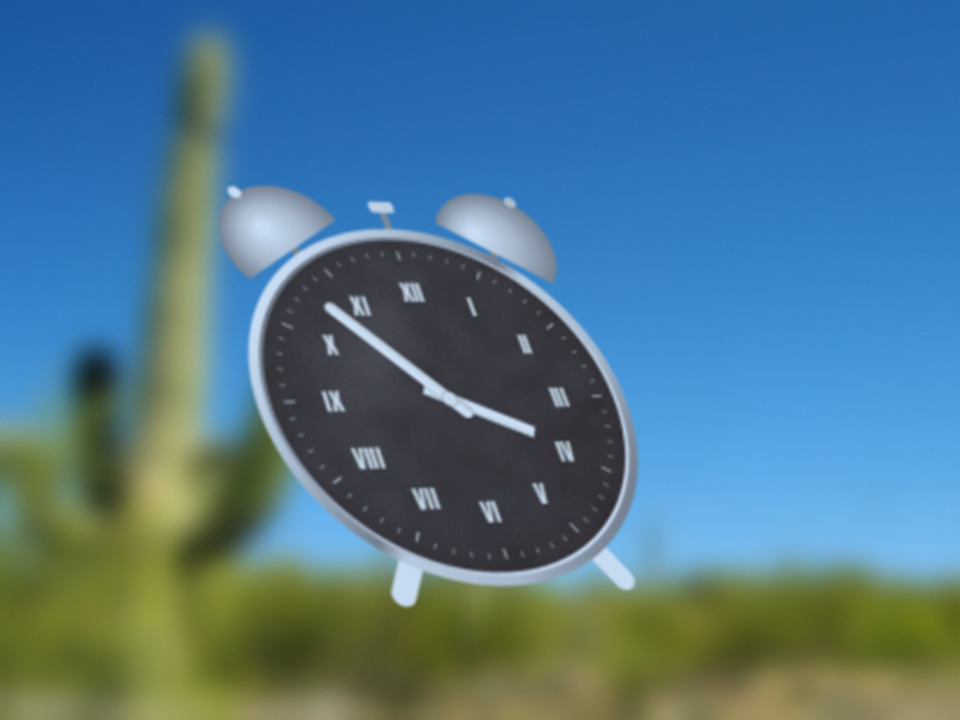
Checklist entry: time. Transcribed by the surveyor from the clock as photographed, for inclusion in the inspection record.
3:53
